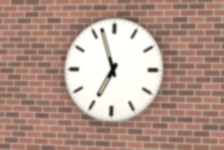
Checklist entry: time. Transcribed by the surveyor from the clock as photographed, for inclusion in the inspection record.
6:57
